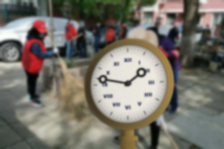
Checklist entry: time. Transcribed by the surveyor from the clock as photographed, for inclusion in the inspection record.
1:47
